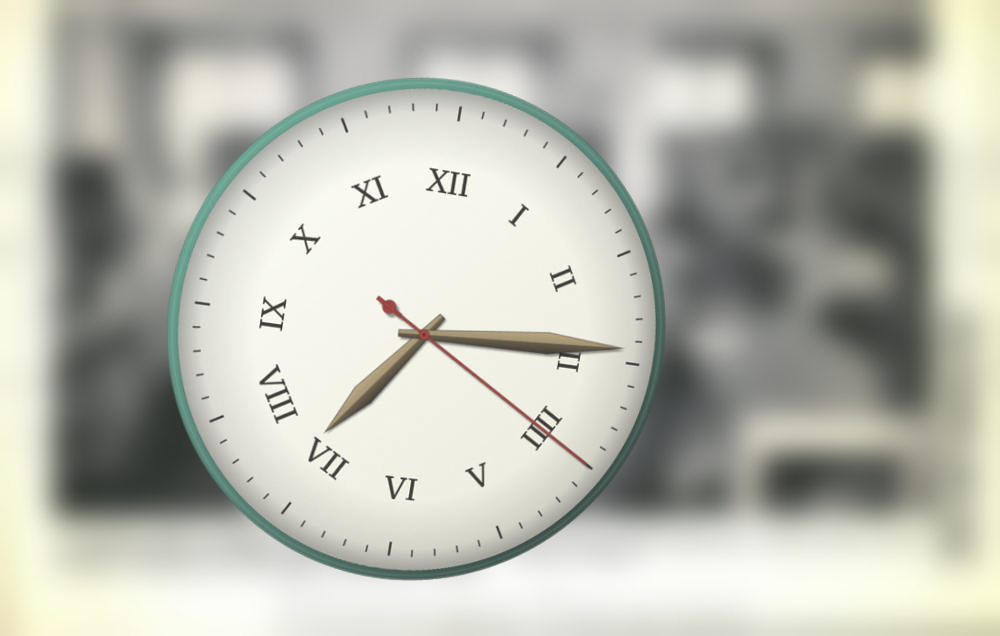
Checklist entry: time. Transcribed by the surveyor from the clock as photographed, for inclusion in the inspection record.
7:14:20
